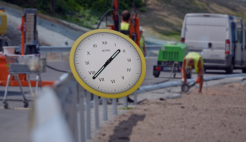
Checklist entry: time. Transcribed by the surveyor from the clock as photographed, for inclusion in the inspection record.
1:38
